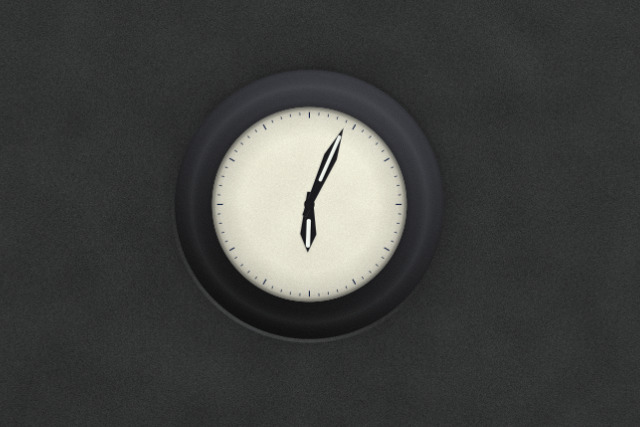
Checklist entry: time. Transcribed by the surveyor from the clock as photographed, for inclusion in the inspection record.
6:04
